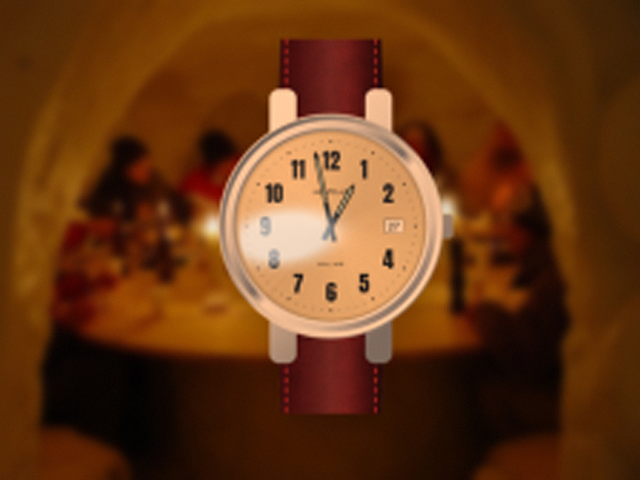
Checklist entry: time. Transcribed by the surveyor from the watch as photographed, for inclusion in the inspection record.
12:58
